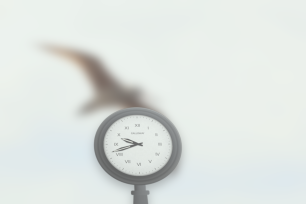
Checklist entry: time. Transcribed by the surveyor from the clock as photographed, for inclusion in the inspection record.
9:42
